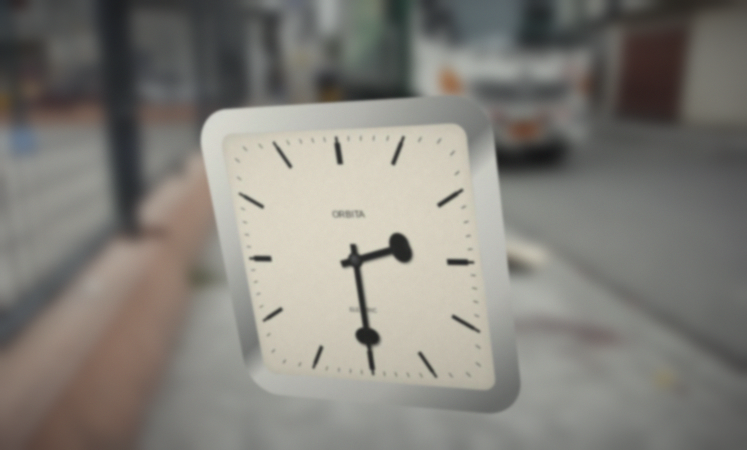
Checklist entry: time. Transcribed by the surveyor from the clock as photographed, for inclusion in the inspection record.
2:30
